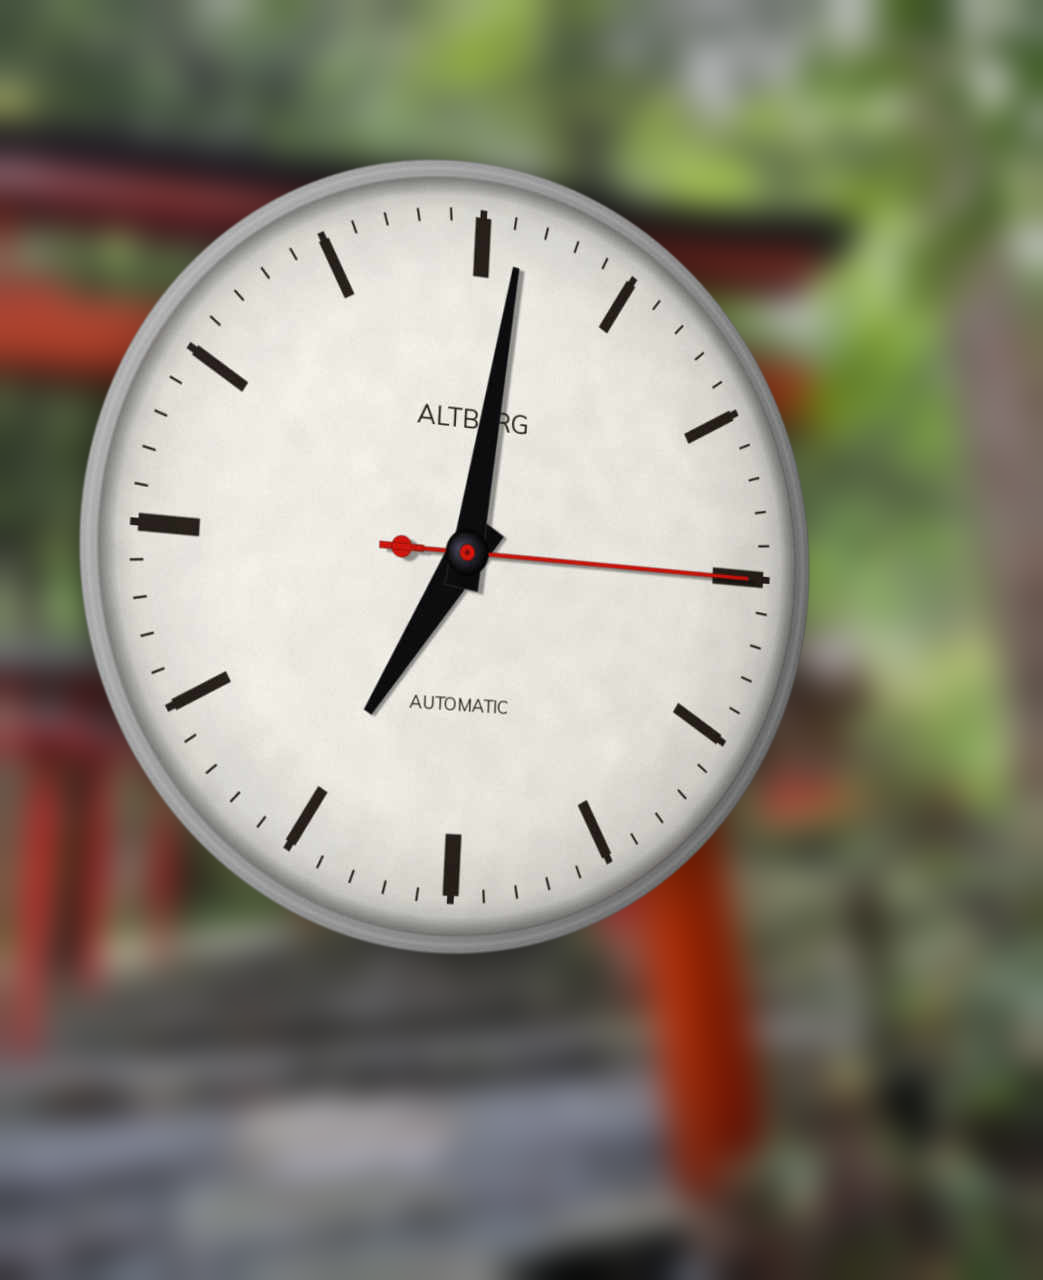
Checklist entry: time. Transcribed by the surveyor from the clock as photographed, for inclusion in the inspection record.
7:01:15
